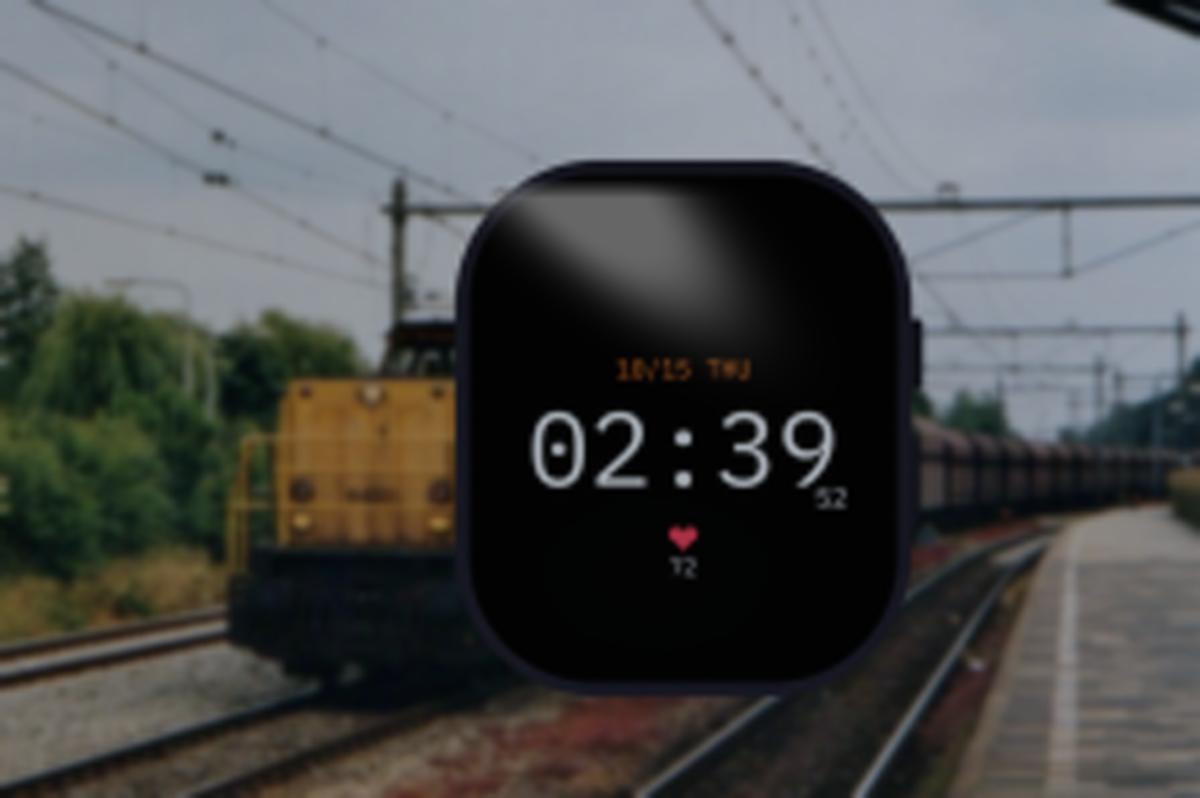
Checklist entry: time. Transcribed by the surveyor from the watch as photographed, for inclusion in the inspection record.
2:39
